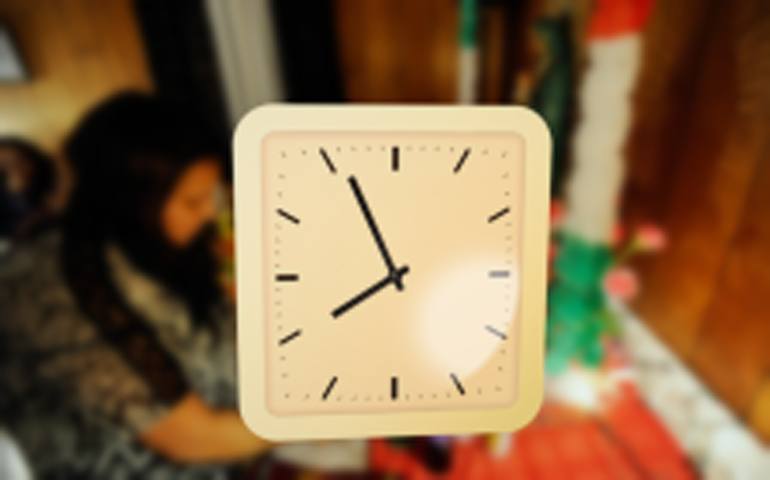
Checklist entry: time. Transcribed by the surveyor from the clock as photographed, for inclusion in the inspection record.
7:56
